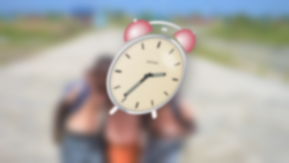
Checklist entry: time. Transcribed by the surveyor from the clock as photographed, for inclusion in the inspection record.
2:36
